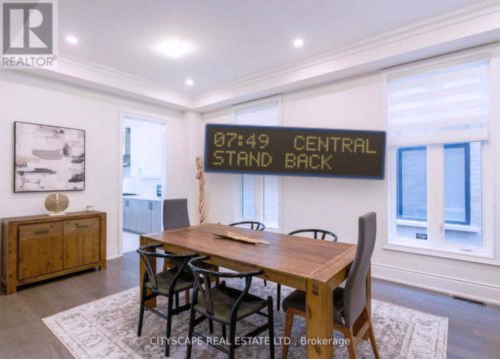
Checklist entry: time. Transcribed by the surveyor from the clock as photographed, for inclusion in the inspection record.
7:49
